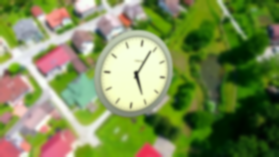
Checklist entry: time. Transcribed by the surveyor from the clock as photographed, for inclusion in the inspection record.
5:04
